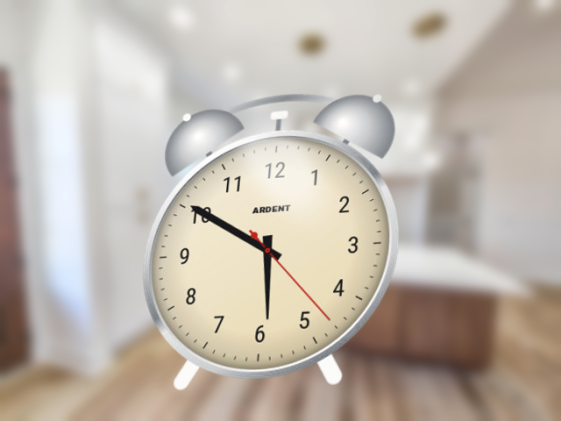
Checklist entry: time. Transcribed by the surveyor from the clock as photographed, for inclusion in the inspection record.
5:50:23
